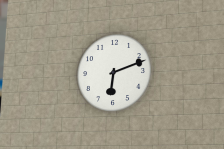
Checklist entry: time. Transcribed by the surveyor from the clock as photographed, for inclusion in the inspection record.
6:12
